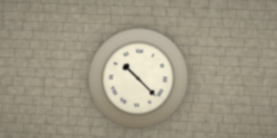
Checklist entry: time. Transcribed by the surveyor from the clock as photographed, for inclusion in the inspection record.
10:22
